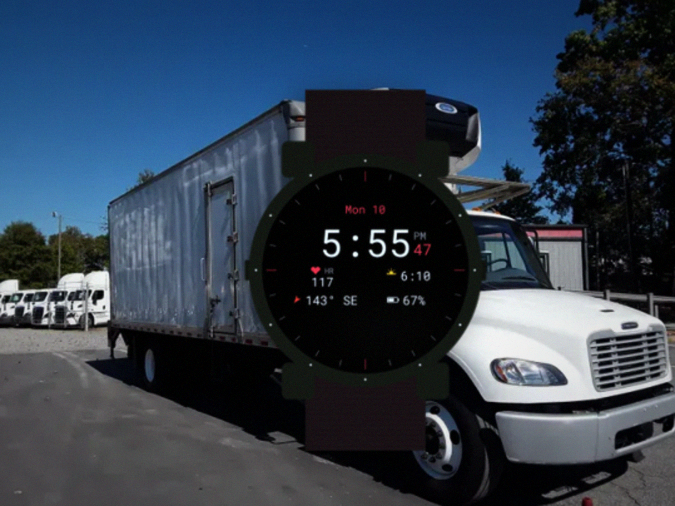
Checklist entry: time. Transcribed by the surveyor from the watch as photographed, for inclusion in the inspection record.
5:55:47
